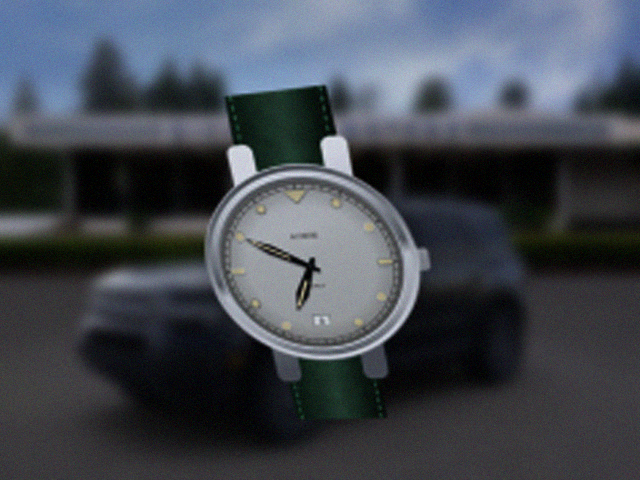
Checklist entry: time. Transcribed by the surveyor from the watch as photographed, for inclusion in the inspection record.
6:50
